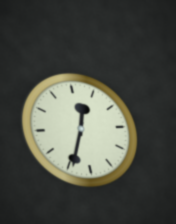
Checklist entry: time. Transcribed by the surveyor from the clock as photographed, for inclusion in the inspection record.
12:34
